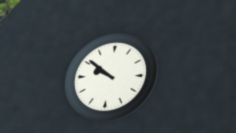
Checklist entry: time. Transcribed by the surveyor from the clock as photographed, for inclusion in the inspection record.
9:51
